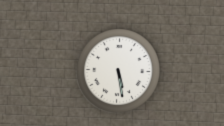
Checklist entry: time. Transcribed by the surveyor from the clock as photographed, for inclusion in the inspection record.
5:28
